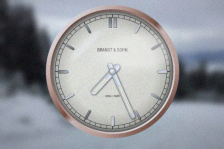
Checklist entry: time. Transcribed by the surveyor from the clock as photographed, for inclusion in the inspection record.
7:26
